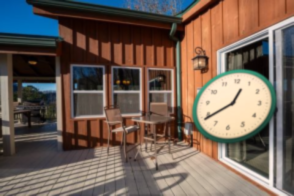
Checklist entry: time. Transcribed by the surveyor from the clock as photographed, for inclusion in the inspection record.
12:39
